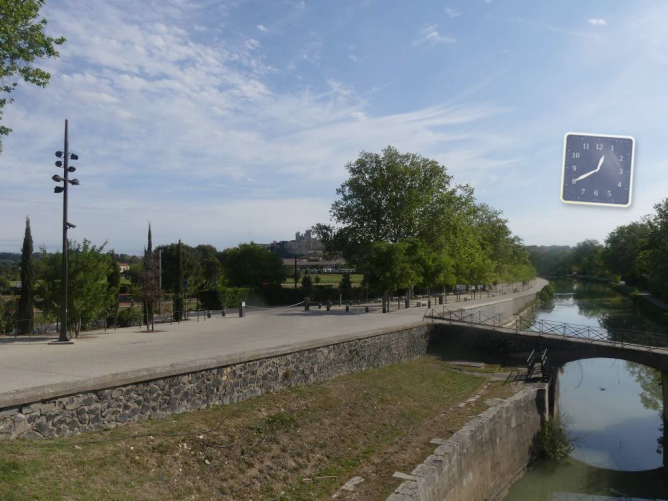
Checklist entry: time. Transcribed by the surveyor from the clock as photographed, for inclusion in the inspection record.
12:40
